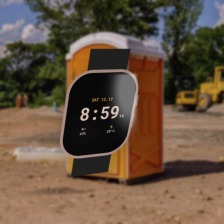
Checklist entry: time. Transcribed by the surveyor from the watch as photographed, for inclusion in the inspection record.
8:59
